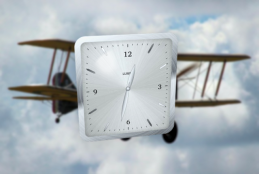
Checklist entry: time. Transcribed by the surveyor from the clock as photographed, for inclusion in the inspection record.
12:32
